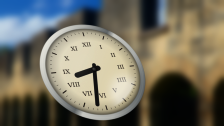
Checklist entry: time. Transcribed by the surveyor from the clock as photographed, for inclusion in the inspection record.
8:32
